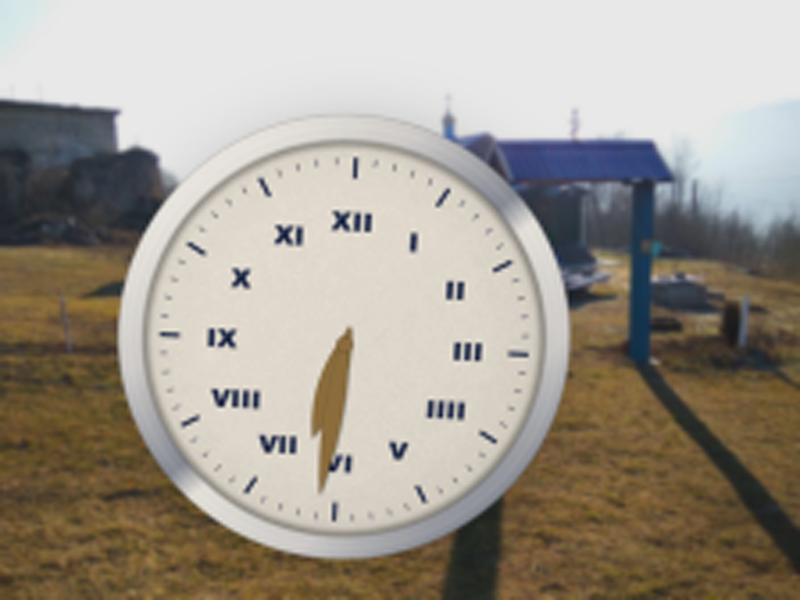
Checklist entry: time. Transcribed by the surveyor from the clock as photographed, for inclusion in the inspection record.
6:31
